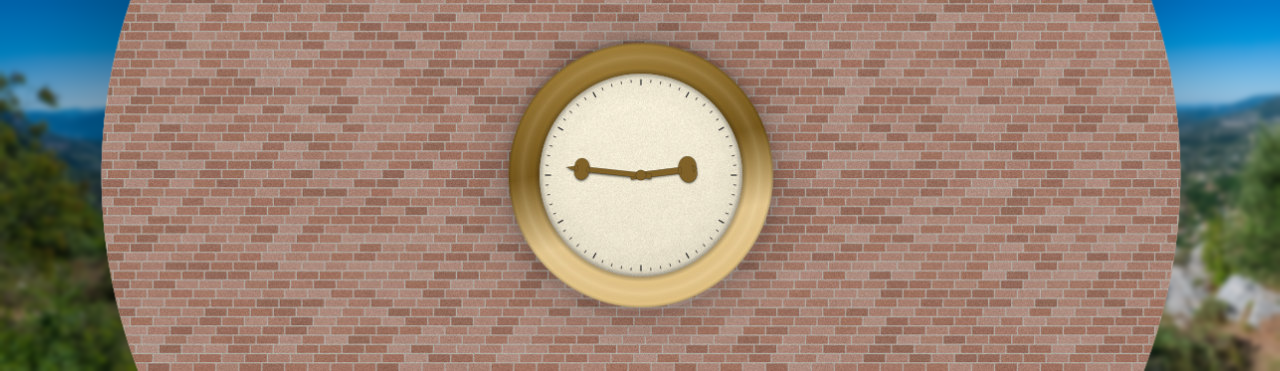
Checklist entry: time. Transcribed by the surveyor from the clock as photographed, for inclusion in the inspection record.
2:46
